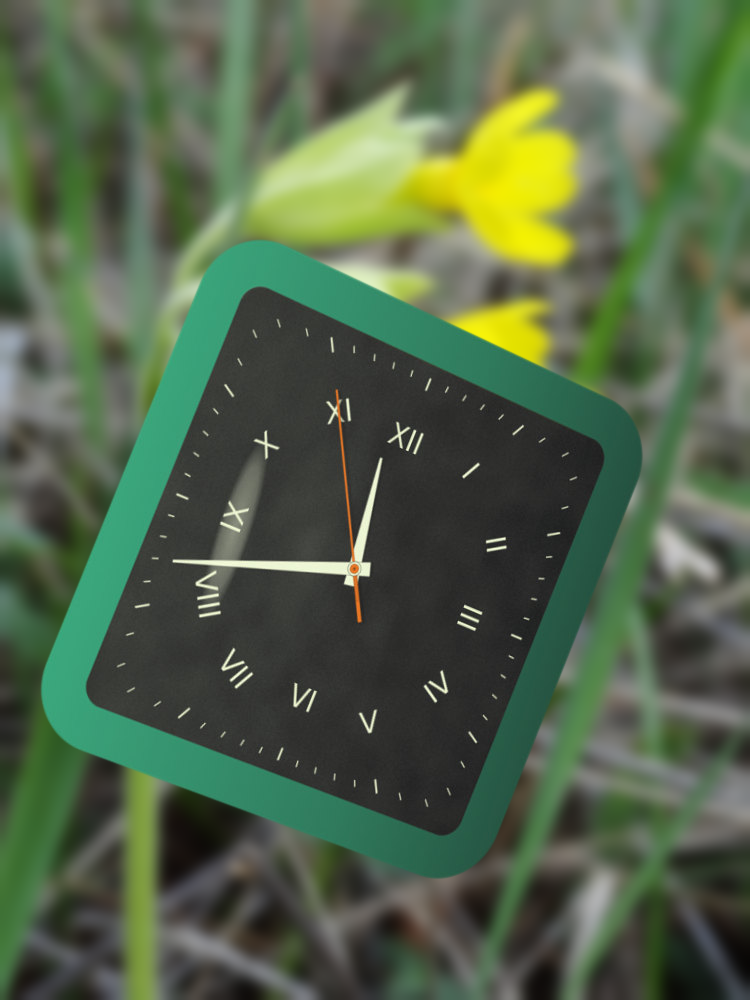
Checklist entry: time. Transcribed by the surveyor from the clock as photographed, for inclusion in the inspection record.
11:41:55
